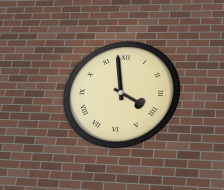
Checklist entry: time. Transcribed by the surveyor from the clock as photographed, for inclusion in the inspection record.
3:58
